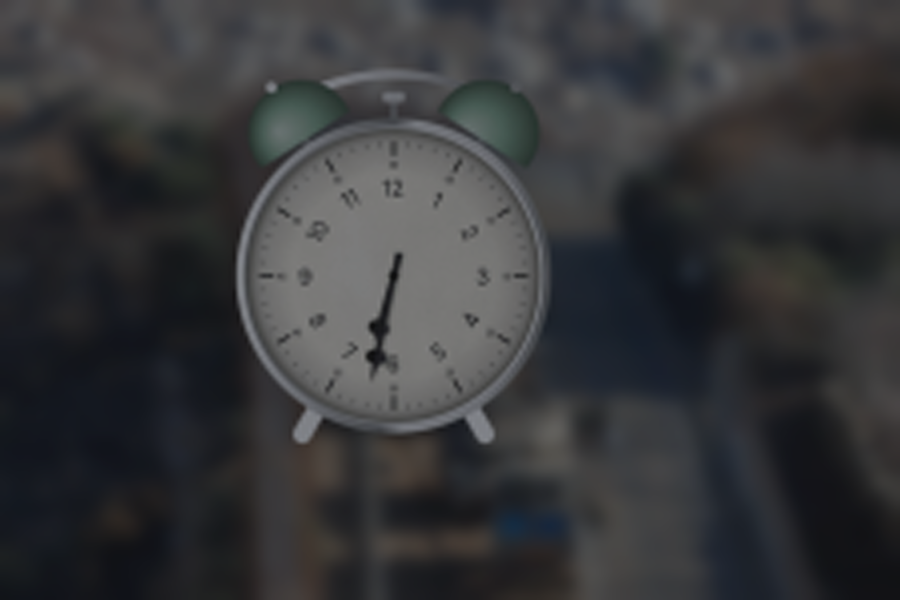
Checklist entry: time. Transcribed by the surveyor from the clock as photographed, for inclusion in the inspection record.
6:32
